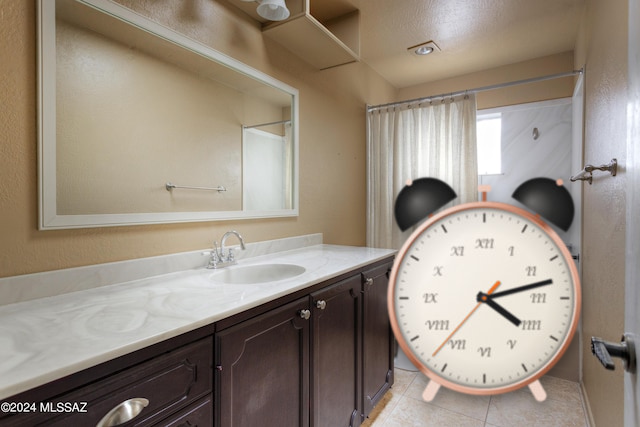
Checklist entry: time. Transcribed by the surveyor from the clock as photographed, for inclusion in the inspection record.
4:12:37
